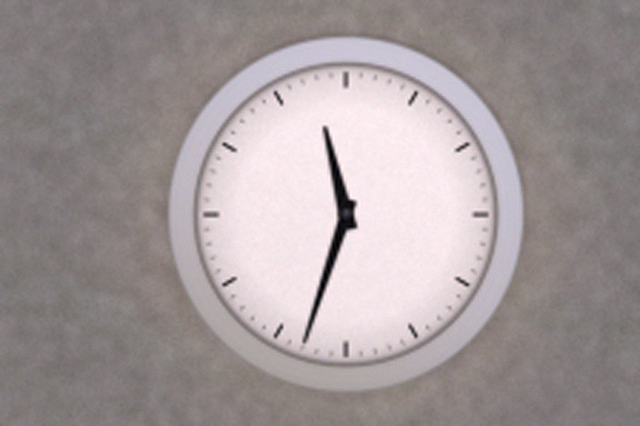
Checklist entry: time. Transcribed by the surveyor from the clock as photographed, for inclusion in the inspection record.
11:33
